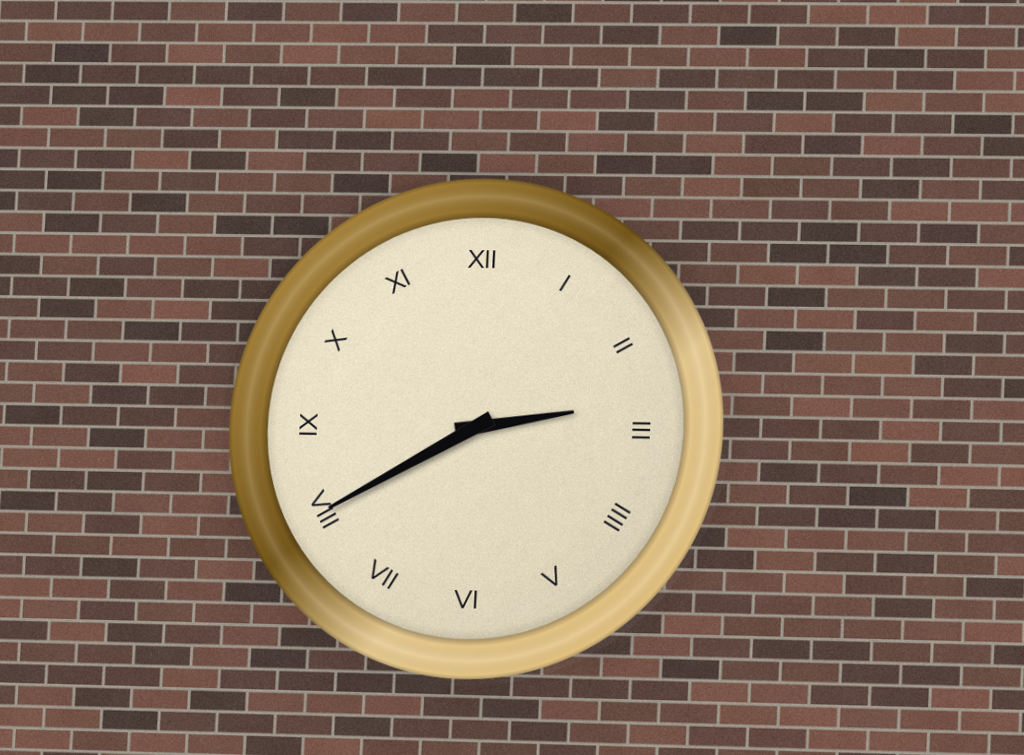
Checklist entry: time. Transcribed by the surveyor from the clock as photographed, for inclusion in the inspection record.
2:40
